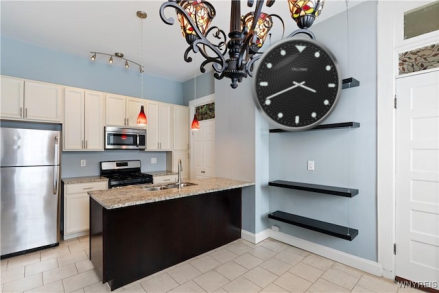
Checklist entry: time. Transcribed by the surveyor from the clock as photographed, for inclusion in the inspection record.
3:41
